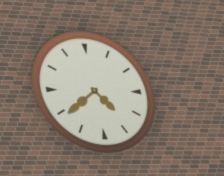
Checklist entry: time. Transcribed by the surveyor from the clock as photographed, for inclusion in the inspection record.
4:39
